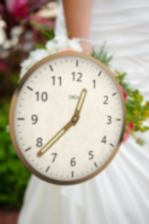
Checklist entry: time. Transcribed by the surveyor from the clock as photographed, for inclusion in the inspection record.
12:38
